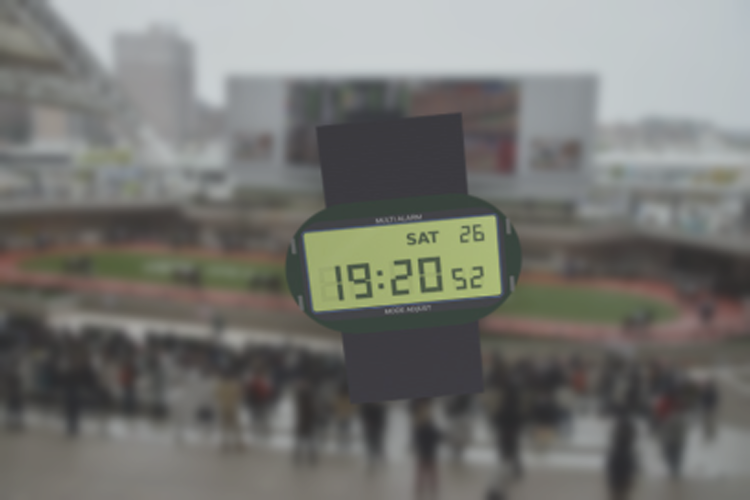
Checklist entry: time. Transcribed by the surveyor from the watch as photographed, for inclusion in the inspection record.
19:20:52
